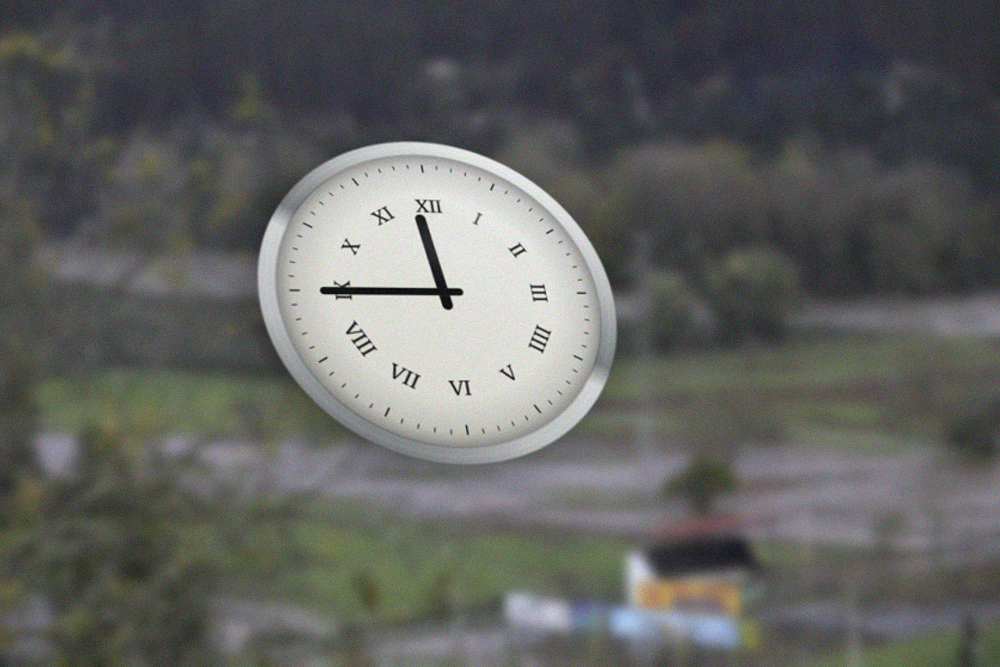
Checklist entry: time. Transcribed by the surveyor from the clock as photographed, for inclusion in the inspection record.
11:45
